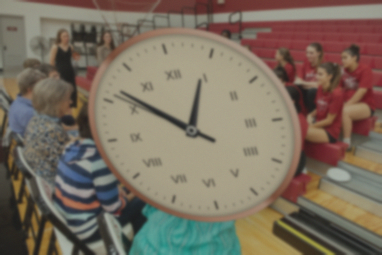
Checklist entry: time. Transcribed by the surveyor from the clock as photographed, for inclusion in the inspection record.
12:51:51
